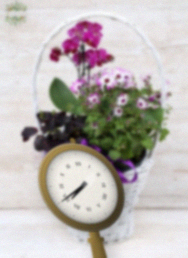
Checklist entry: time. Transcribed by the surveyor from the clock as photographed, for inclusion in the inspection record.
7:40
